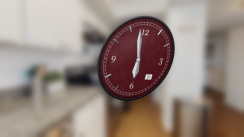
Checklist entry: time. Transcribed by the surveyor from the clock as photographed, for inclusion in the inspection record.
5:58
